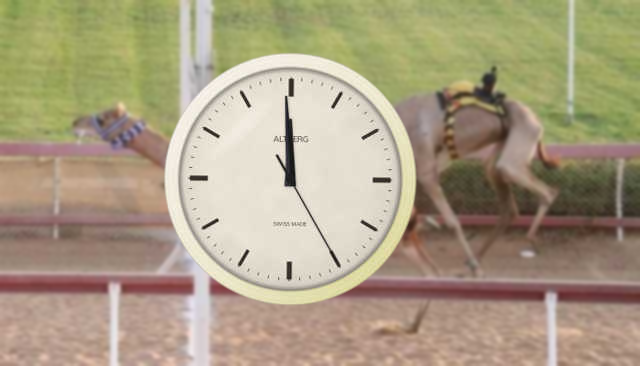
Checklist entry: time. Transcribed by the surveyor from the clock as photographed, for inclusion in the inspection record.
11:59:25
